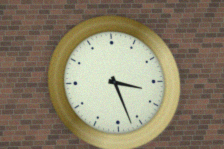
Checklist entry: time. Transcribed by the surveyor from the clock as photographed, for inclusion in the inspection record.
3:27
